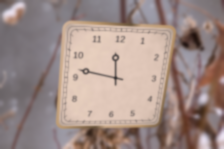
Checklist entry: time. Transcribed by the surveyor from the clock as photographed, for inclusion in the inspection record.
11:47
